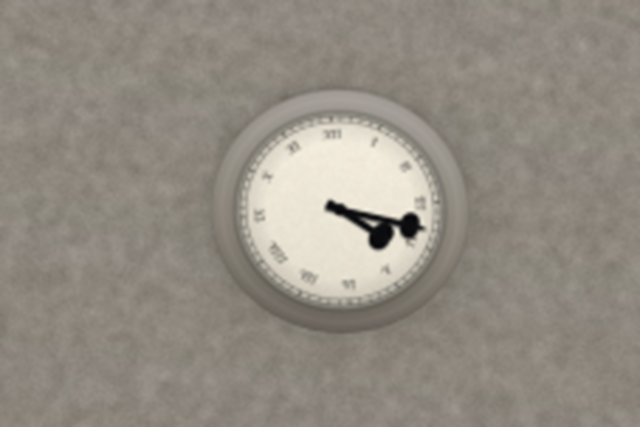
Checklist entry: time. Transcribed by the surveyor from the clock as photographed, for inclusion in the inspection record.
4:18
